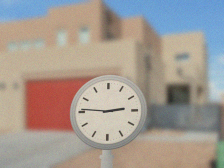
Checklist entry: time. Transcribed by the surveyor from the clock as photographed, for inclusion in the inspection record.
2:46
